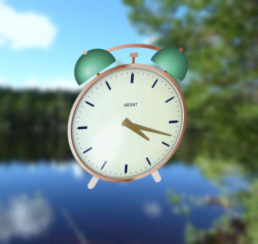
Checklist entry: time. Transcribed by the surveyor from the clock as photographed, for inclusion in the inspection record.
4:18
